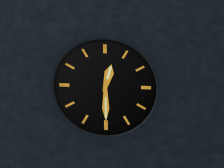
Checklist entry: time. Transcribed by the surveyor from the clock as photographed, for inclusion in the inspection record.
12:30
